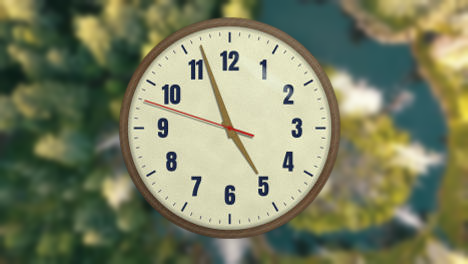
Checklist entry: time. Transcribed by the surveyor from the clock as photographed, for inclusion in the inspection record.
4:56:48
